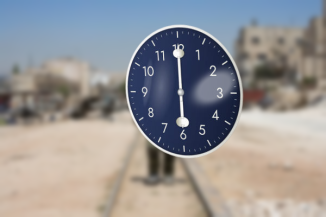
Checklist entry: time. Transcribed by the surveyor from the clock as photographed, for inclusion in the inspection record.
6:00
